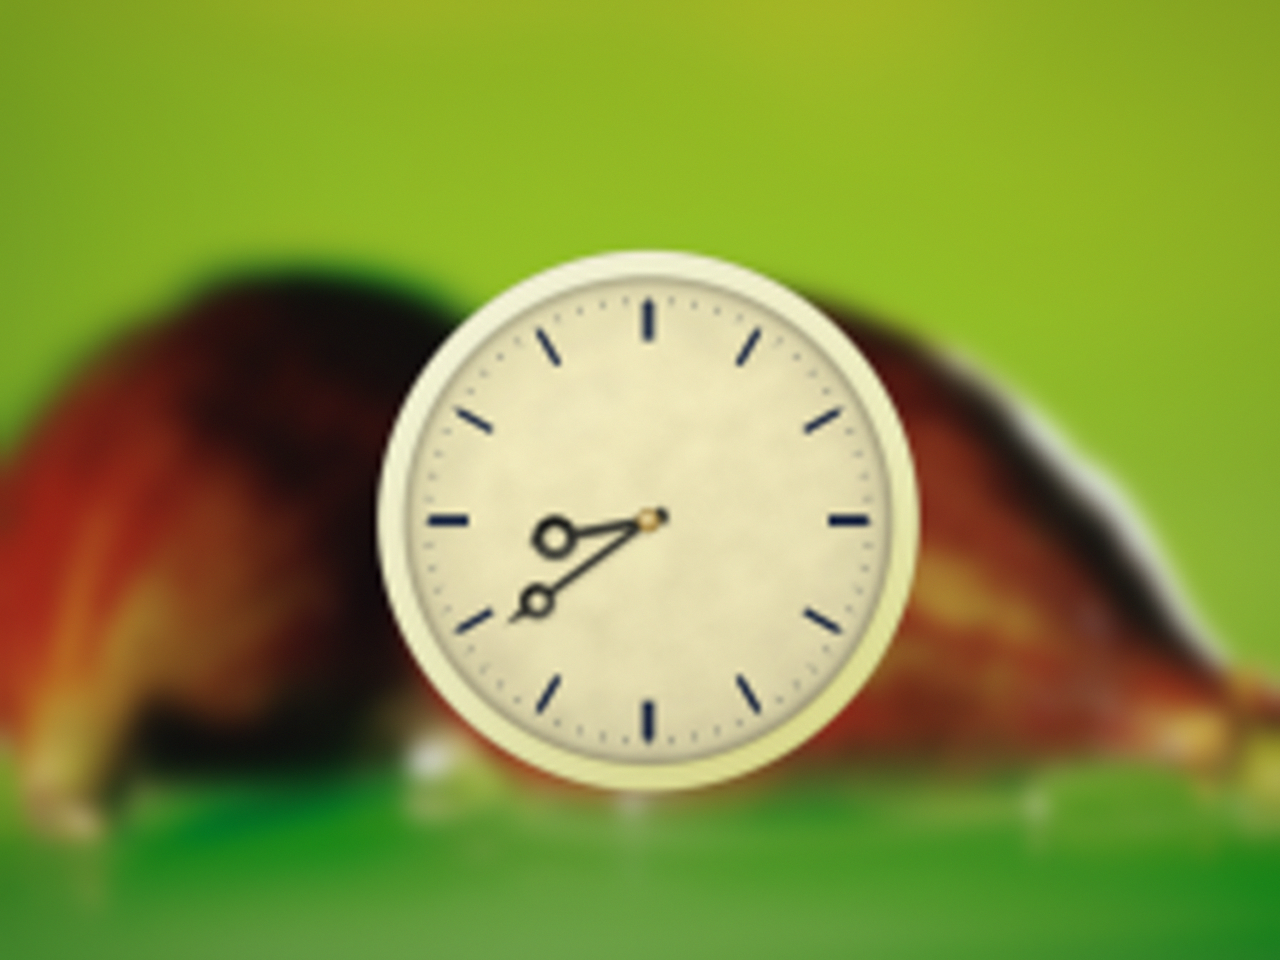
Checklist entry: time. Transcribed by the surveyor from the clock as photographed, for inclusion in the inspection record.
8:39
